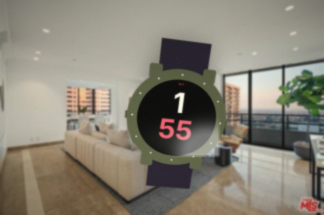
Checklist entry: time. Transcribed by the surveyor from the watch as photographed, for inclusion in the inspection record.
1:55
